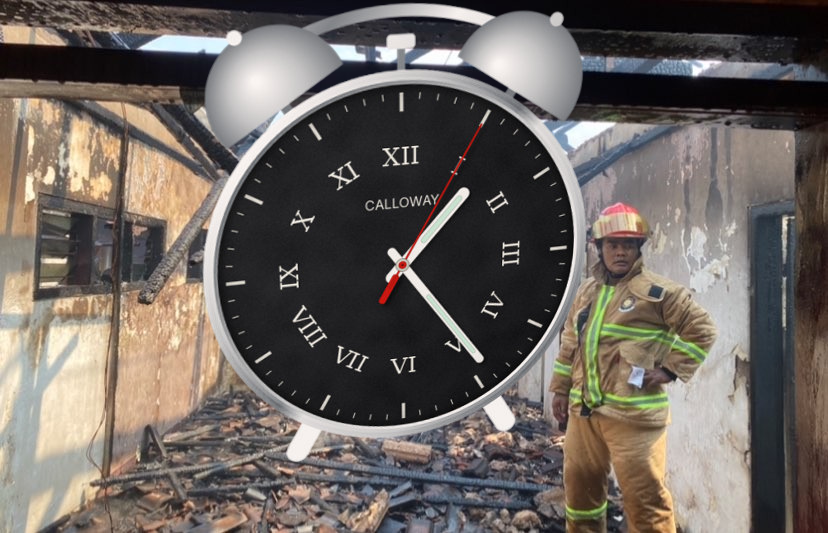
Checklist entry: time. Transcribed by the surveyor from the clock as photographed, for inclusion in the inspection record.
1:24:05
